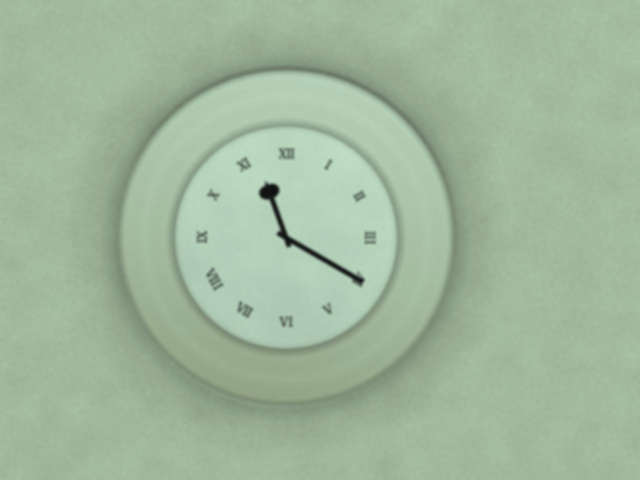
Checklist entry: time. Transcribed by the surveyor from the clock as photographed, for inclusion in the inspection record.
11:20
